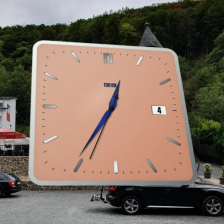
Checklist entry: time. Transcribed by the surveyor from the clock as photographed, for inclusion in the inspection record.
12:35:34
